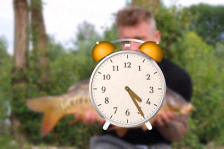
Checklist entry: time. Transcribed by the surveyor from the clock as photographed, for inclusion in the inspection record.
4:25
